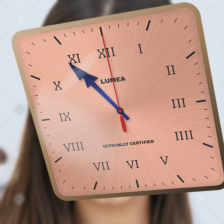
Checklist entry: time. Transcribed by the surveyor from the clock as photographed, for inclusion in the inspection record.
10:54:00
